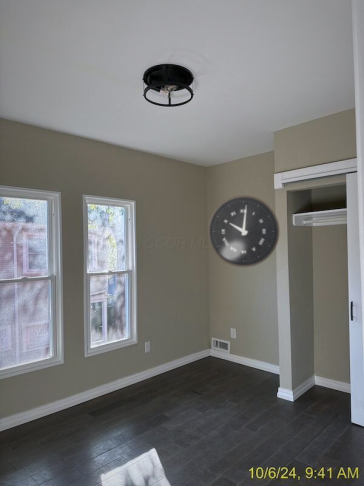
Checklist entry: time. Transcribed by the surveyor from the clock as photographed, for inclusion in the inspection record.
10:01
